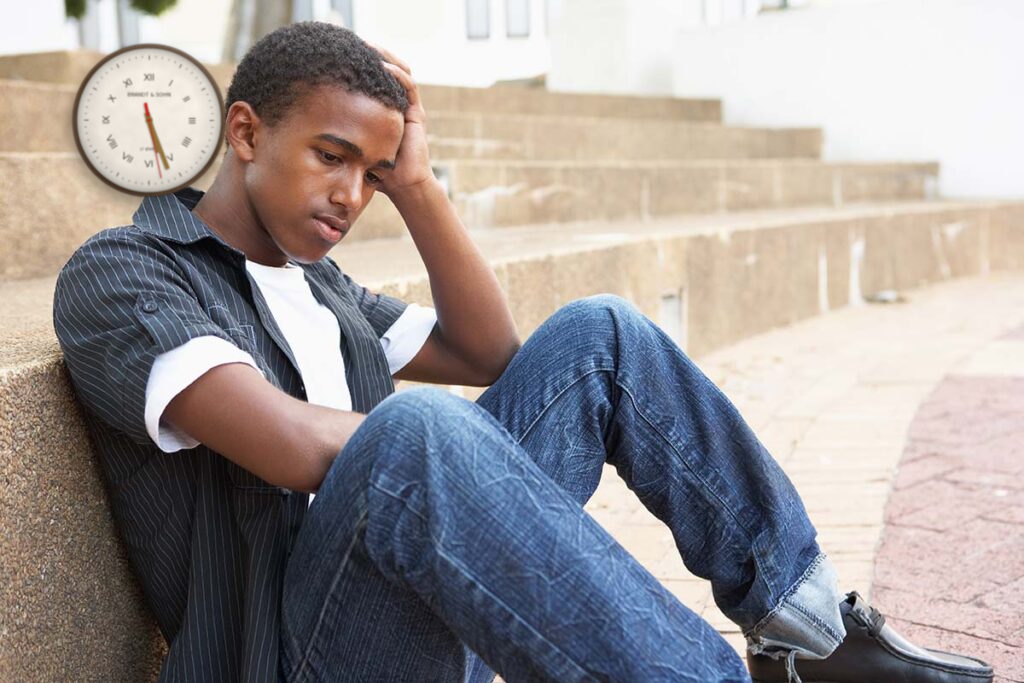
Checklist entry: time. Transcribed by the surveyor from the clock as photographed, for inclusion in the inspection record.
5:26:28
